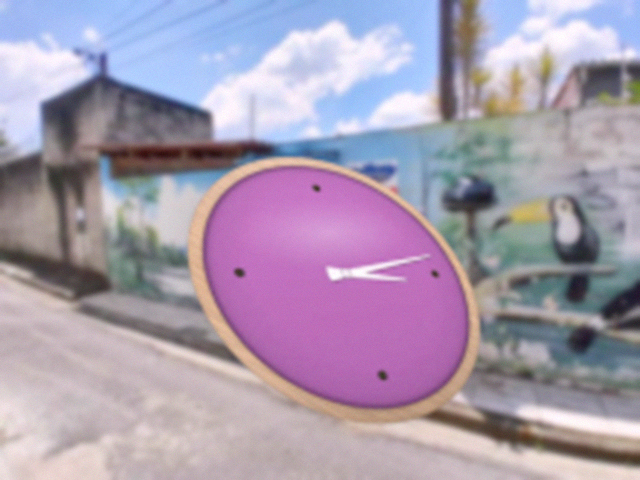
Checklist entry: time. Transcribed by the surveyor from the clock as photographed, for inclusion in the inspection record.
3:13
